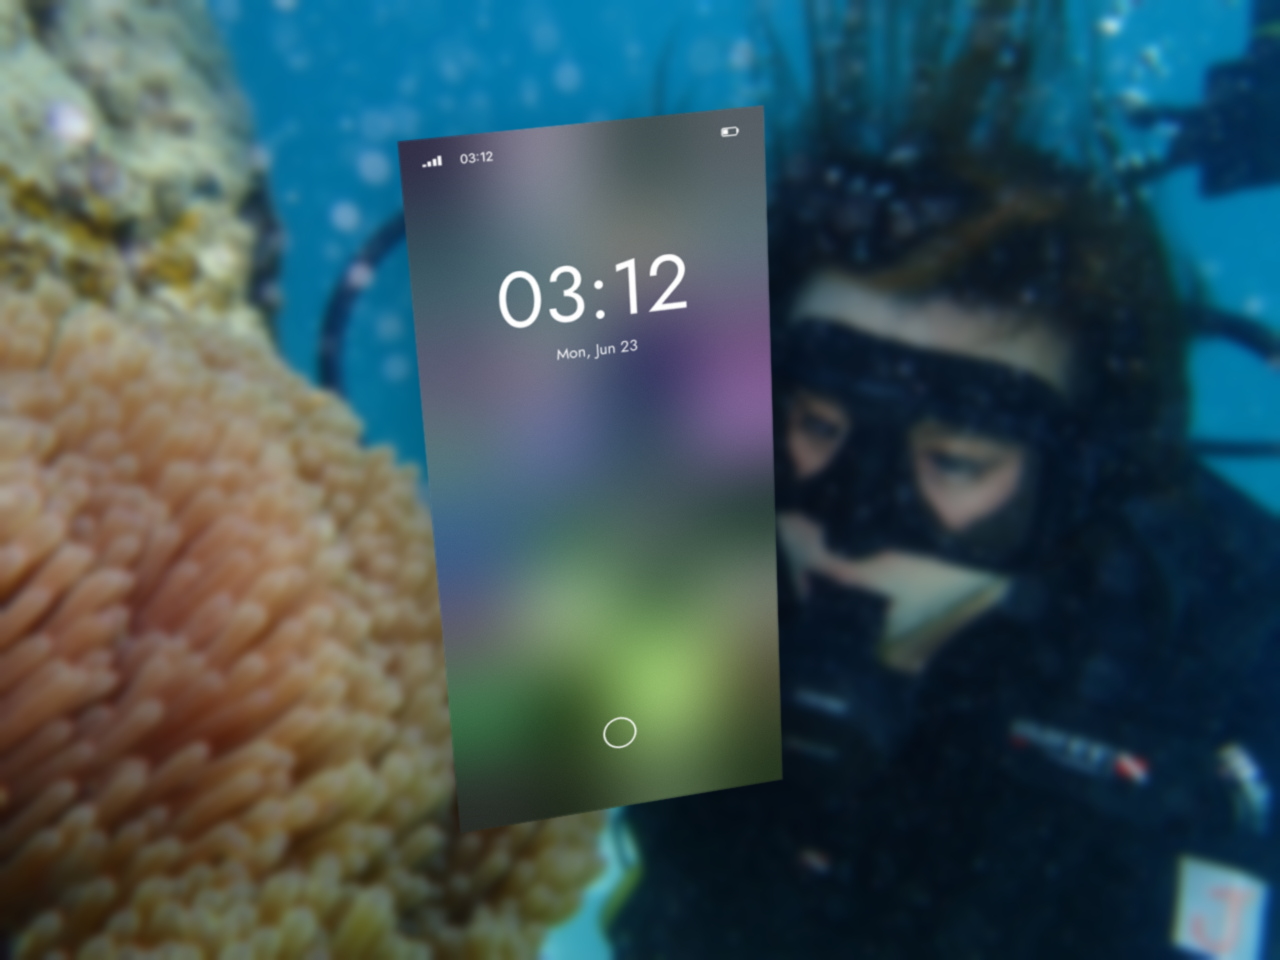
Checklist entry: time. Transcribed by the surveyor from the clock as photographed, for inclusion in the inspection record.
3:12
